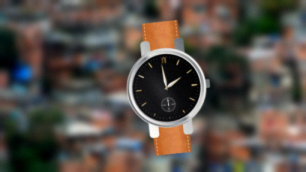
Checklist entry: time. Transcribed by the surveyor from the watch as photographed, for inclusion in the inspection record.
1:59
